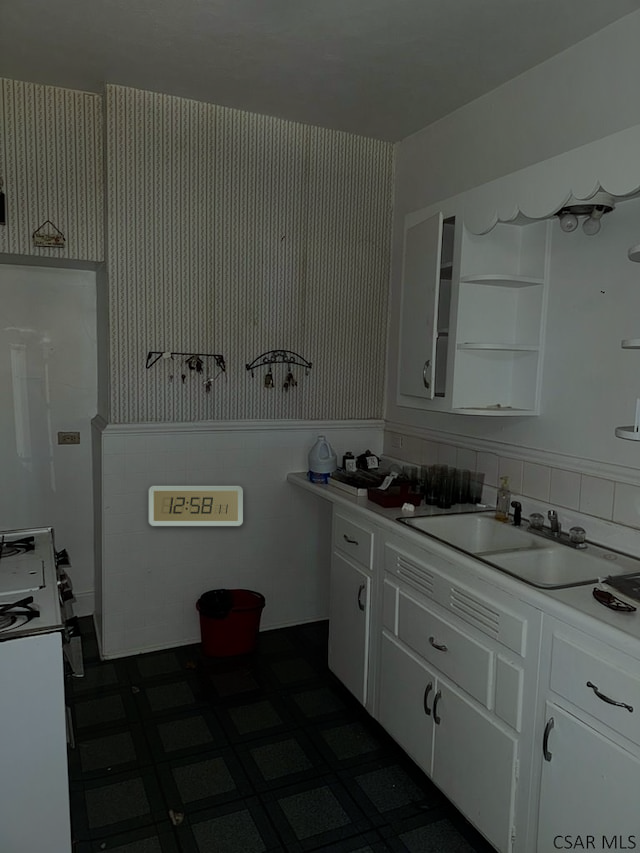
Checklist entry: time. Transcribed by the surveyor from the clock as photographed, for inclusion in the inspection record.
12:58:11
